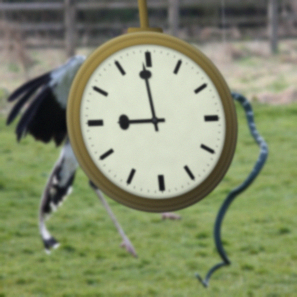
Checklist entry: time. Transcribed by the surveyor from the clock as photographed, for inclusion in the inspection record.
8:59
